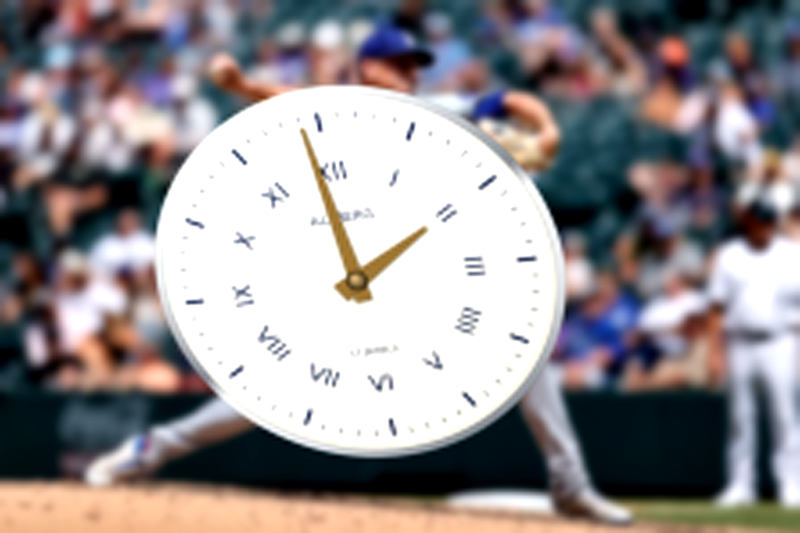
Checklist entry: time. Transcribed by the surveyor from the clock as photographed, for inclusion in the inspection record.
1:59
